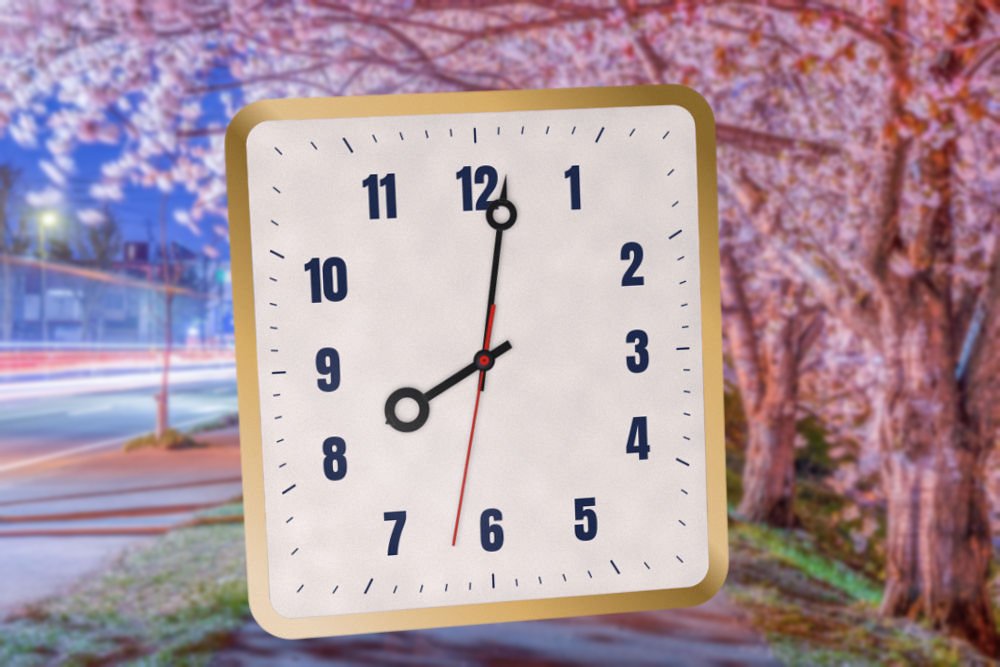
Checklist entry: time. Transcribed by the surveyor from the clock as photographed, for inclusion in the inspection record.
8:01:32
